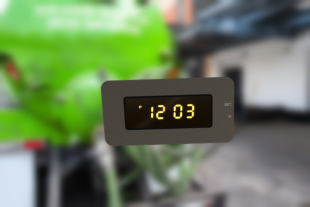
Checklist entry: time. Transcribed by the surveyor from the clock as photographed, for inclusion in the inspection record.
12:03
